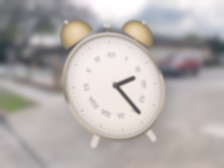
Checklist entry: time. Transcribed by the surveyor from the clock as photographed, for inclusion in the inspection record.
2:24
